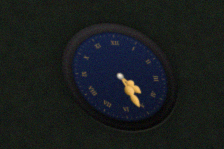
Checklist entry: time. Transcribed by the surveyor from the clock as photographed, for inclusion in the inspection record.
4:26
